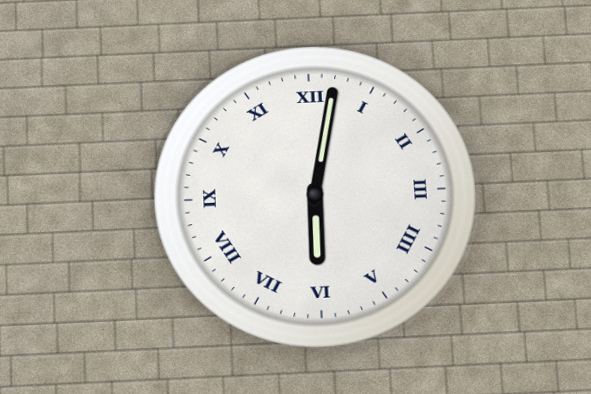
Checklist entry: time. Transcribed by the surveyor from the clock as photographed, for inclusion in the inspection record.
6:02
